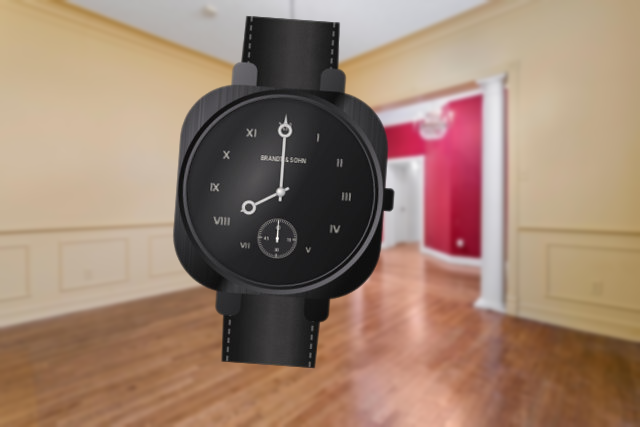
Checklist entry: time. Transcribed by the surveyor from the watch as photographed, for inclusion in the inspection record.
8:00
